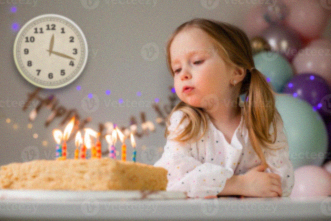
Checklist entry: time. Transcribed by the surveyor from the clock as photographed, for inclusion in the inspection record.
12:18
